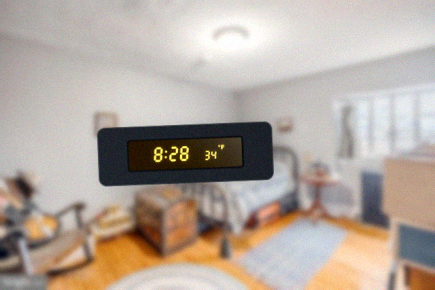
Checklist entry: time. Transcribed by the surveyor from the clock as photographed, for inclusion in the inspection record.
8:28
